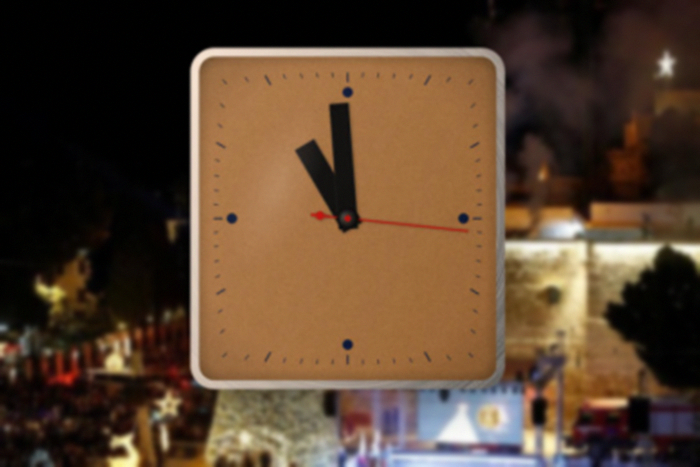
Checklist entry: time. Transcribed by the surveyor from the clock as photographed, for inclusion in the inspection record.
10:59:16
